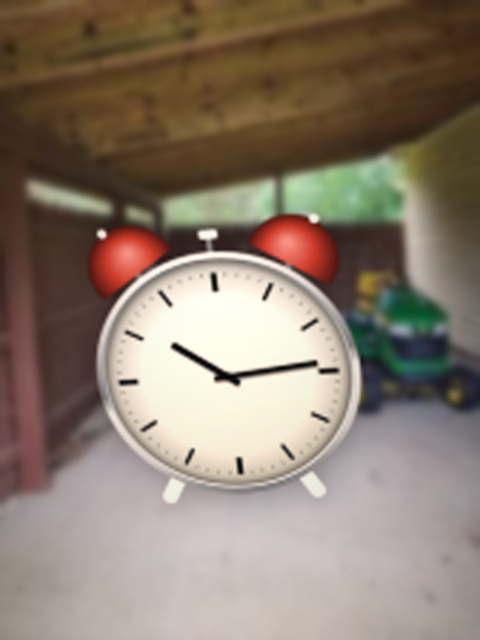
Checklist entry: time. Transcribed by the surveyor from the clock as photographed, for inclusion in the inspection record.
10:14
